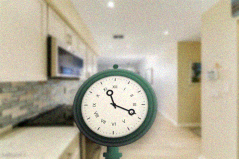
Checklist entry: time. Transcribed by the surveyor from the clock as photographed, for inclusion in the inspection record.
11:19
